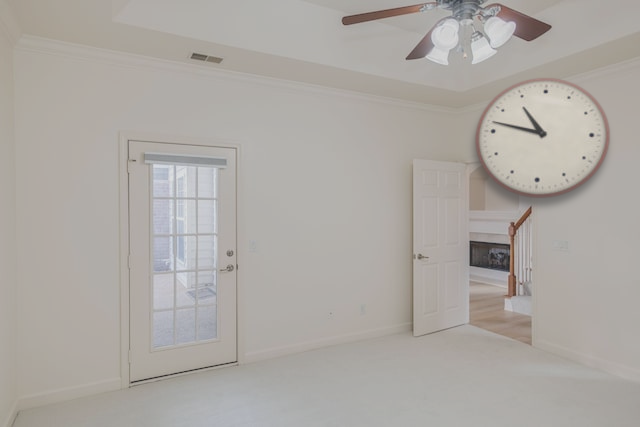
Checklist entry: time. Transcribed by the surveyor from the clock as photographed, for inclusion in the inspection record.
10:47
